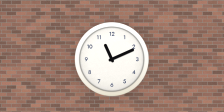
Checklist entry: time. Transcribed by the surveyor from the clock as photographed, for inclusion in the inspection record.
11:11
